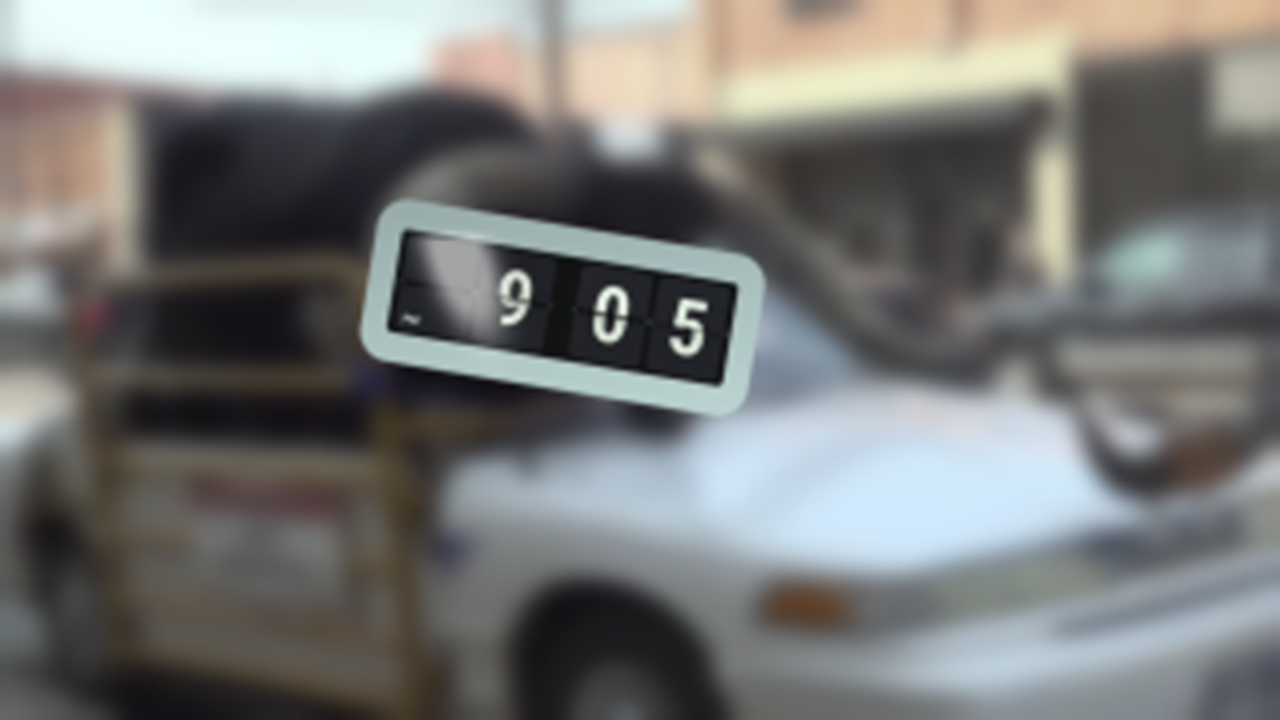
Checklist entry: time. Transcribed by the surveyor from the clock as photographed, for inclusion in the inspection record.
9:05
